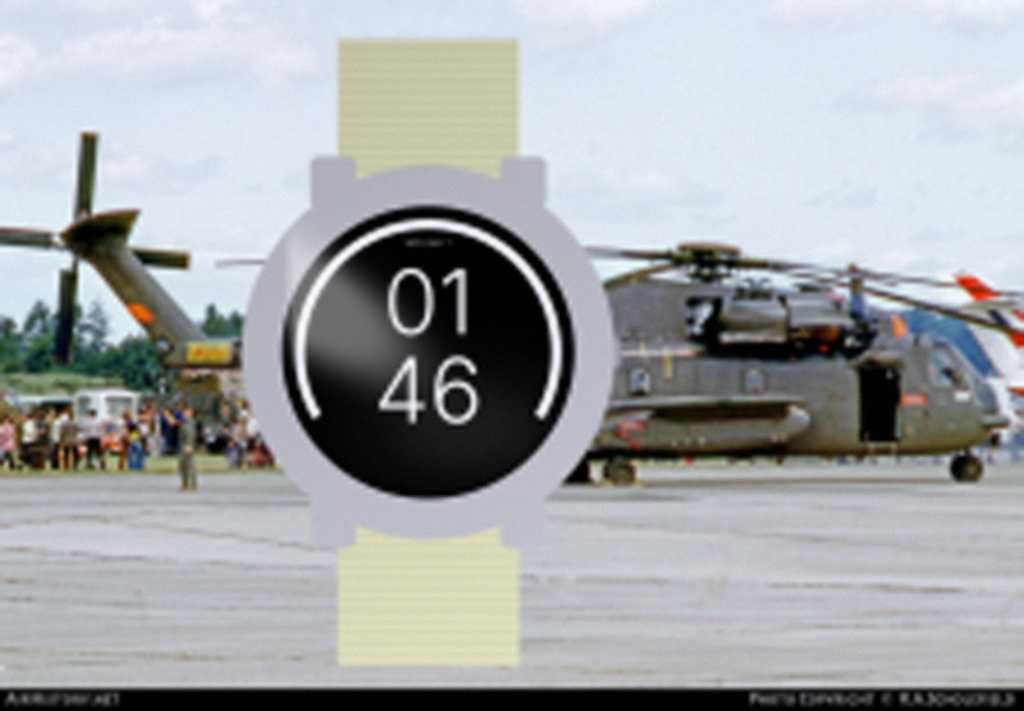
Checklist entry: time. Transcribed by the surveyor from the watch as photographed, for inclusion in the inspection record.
1:46
